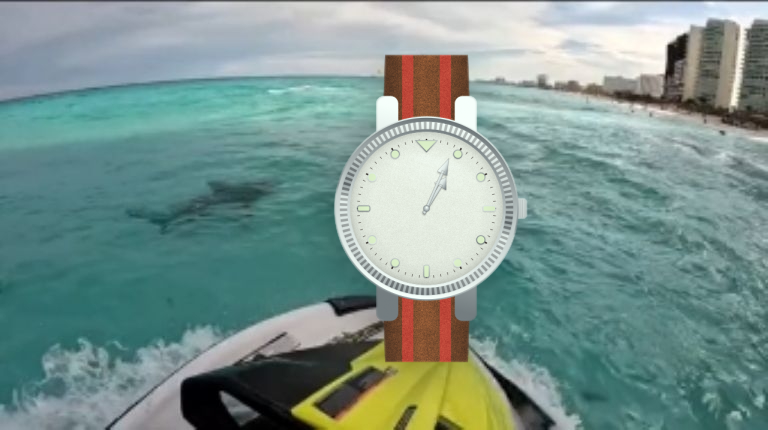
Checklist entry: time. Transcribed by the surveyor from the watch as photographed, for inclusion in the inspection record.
1:04
